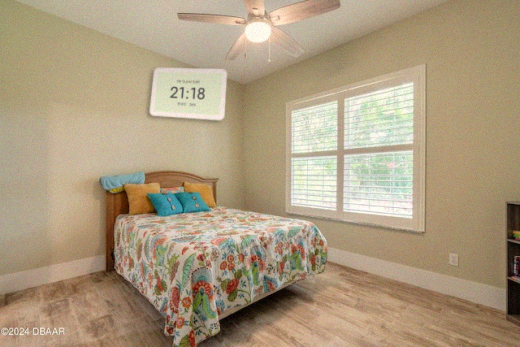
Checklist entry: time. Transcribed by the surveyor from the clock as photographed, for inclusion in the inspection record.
21:18
